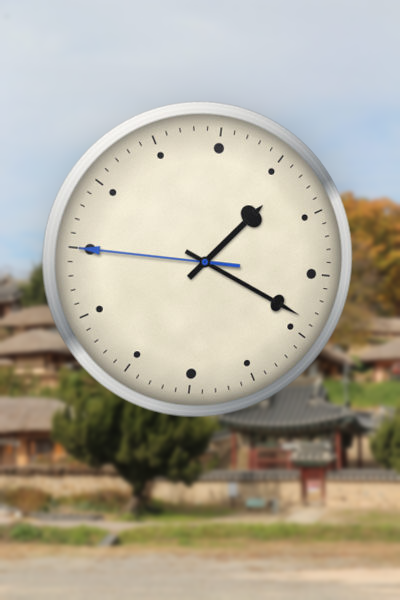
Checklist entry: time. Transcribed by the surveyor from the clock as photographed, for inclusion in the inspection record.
1:18:45
